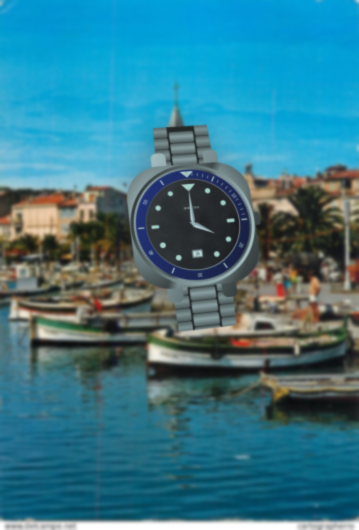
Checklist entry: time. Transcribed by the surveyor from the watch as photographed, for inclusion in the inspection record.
4:00
